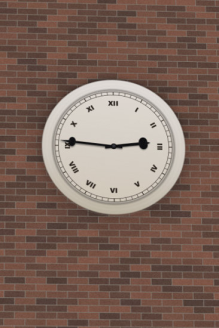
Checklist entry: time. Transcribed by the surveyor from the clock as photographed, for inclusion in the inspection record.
2:46
